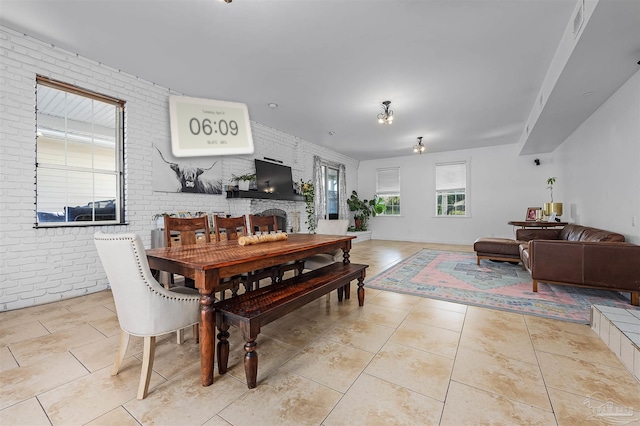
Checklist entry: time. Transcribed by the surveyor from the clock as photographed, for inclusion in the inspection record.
6:09
